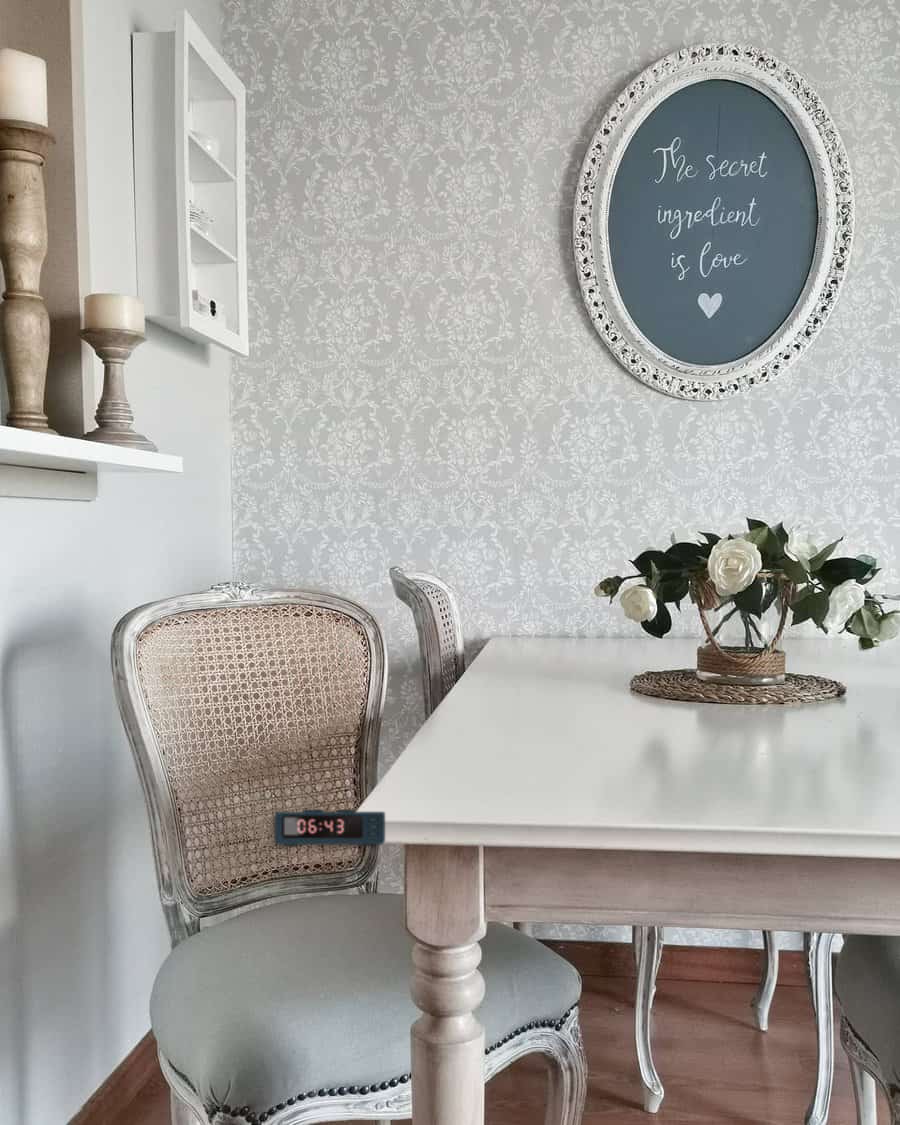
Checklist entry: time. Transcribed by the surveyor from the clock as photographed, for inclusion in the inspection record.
6:43
